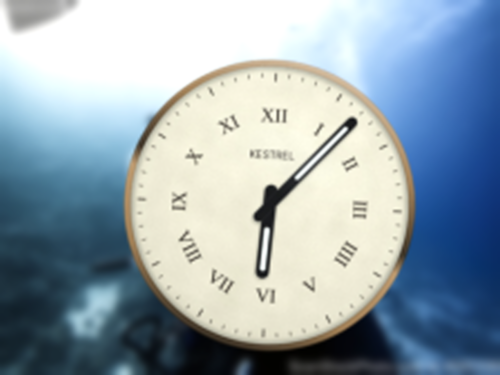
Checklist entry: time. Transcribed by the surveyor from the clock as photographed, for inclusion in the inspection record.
6:07
